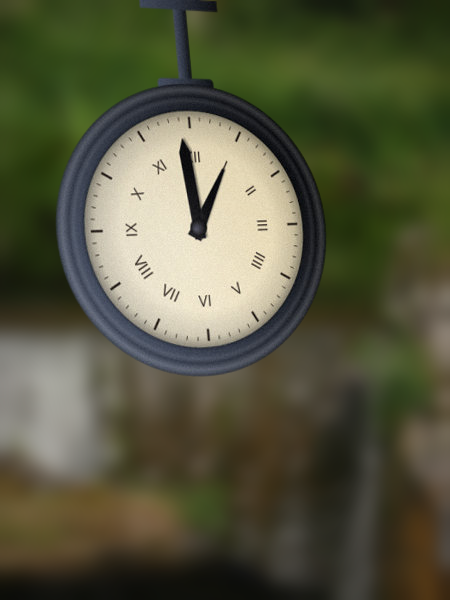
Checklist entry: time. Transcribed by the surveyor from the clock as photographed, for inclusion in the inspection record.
12:59
